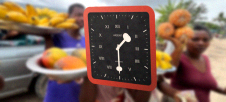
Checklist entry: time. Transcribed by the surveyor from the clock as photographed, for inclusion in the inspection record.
1:30
